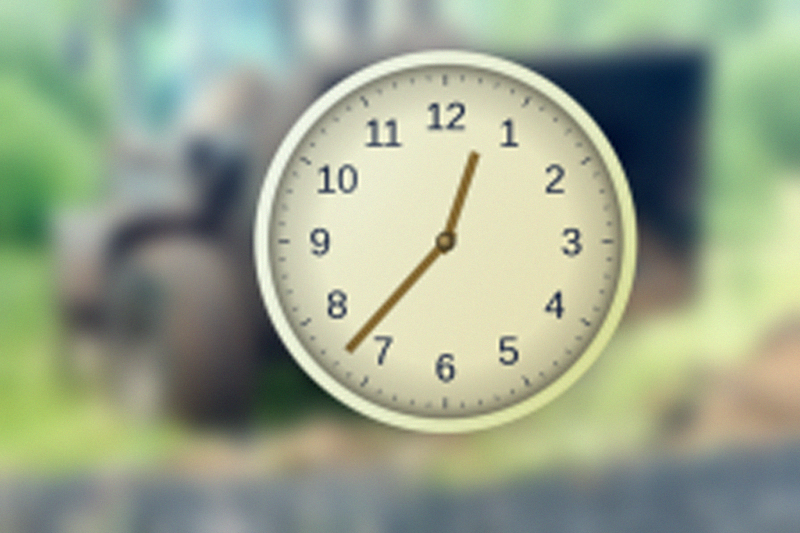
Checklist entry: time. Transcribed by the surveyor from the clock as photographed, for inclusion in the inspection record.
12:37
